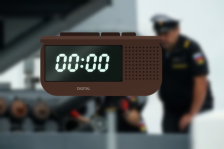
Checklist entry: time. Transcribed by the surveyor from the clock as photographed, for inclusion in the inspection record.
0:00
